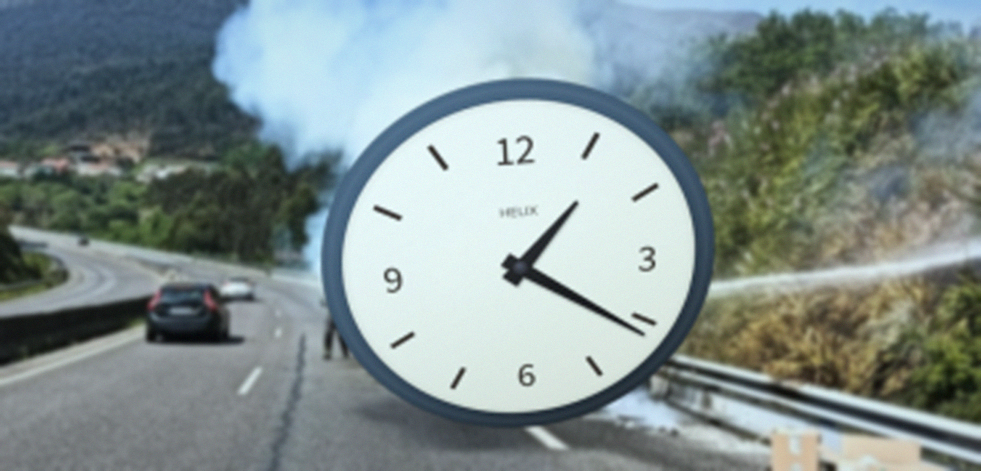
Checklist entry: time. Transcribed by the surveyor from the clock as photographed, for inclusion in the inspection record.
1:21
